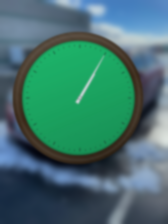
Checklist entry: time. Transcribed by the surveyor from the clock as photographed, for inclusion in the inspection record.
1:05
